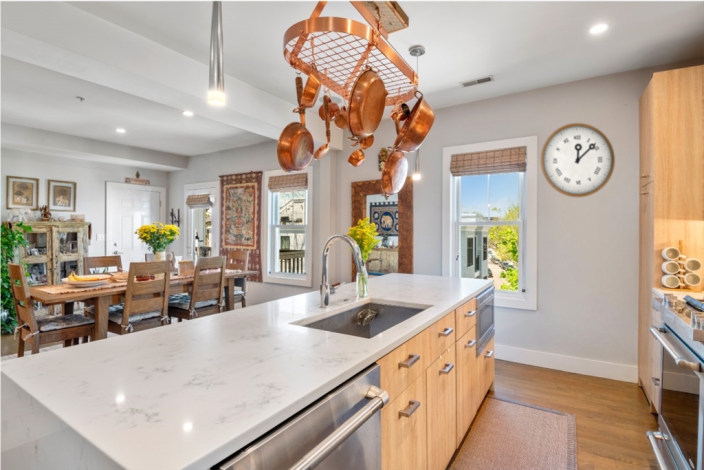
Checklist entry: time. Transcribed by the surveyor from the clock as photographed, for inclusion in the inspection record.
12:08
